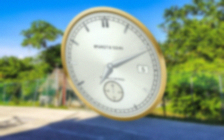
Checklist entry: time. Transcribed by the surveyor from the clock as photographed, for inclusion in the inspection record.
7:11
